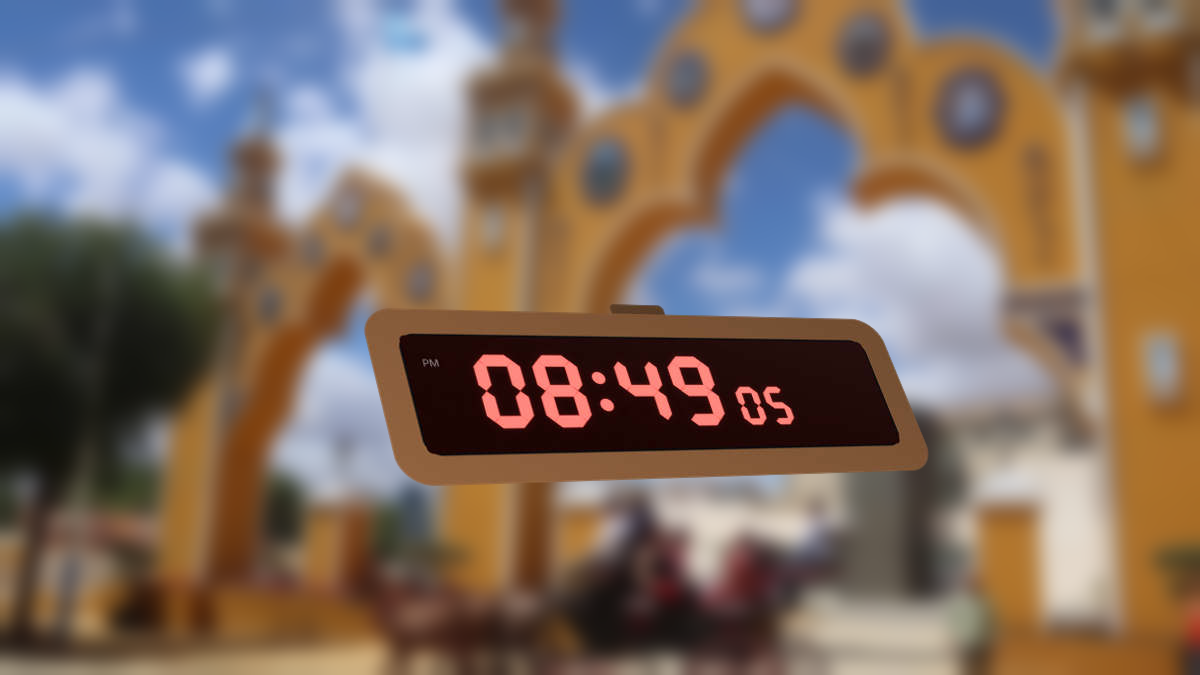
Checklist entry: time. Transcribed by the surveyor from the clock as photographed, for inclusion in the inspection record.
8:49:05
